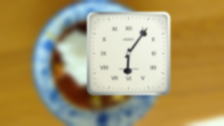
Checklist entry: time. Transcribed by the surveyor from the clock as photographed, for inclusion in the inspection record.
6:06
